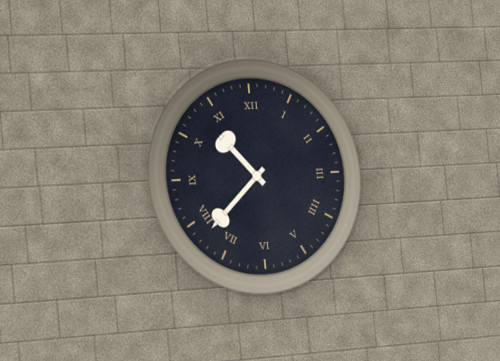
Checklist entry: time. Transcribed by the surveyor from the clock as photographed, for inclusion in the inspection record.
10:38
